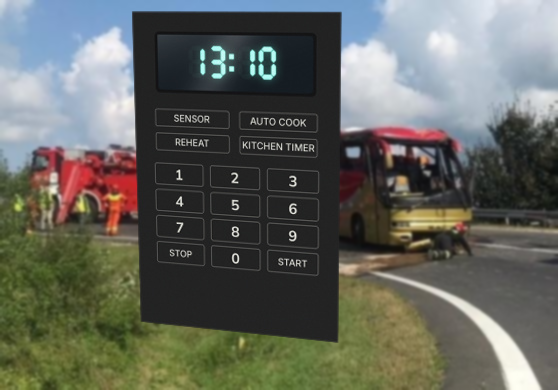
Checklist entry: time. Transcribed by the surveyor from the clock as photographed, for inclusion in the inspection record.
13:10
